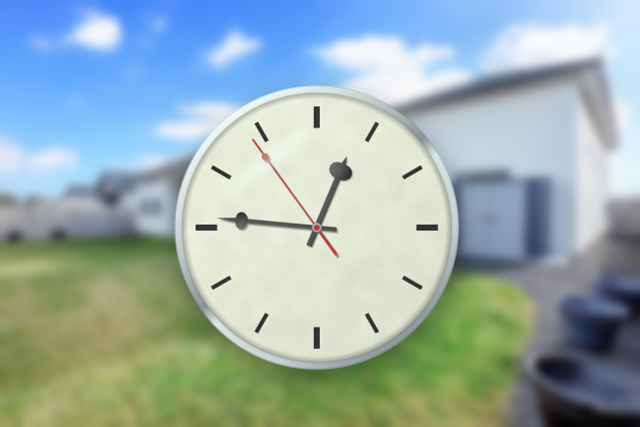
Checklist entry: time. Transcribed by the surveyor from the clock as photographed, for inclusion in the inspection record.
12:45:54
